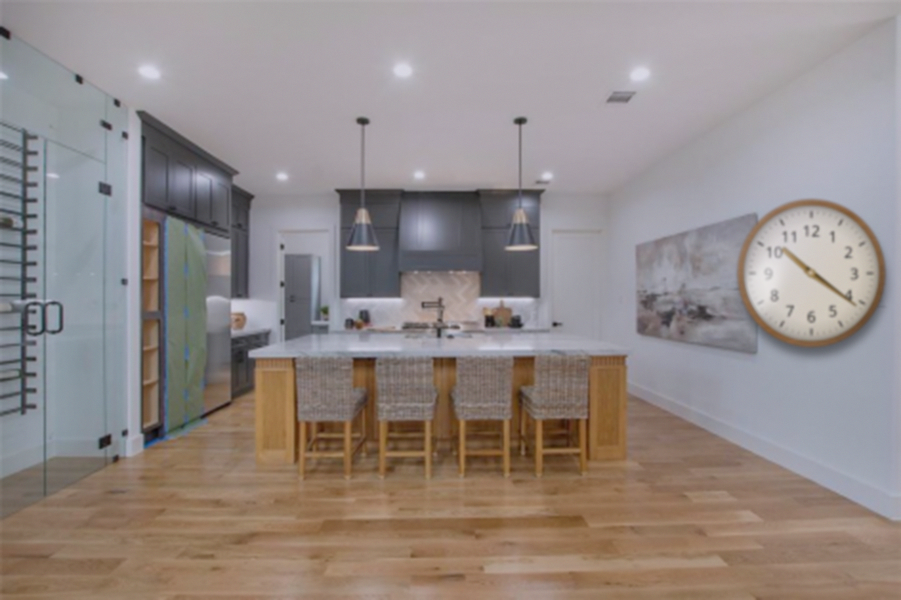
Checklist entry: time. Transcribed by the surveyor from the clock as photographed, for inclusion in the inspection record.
10:21
